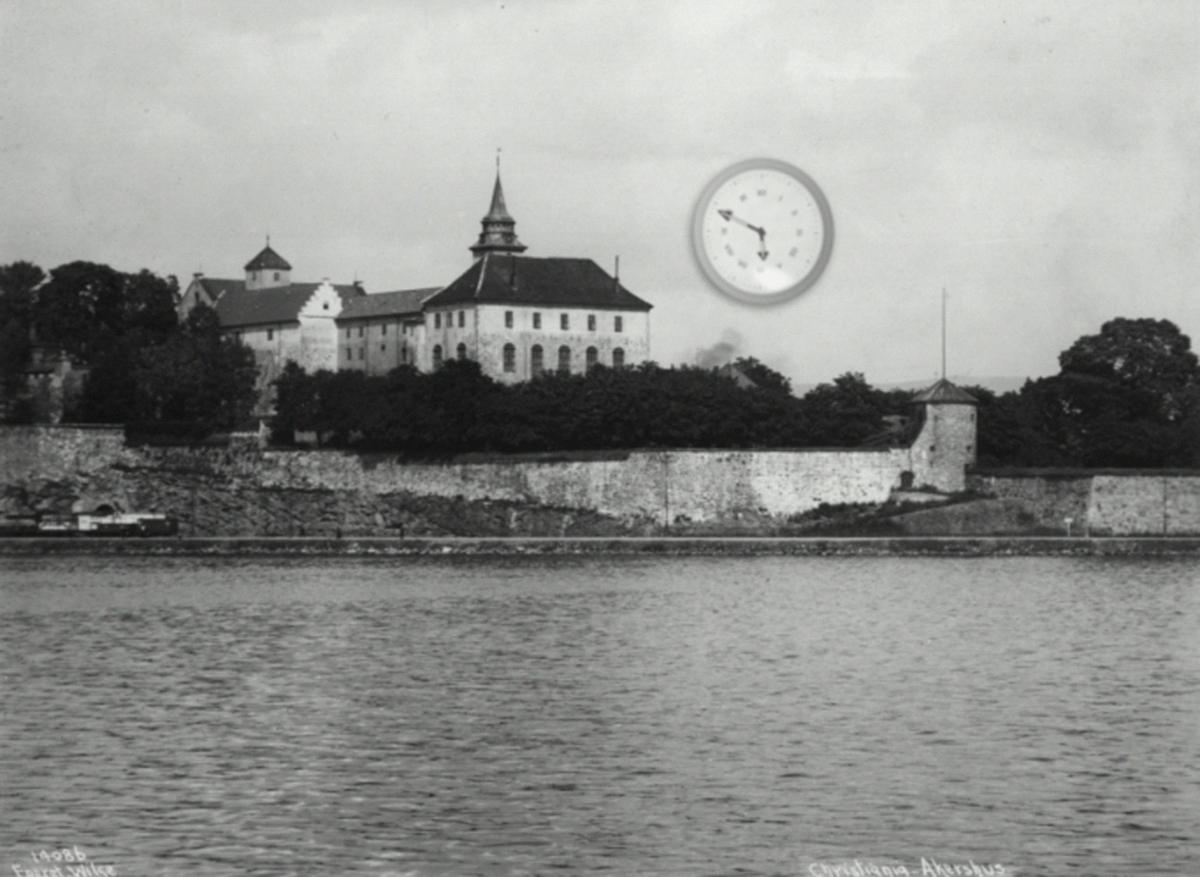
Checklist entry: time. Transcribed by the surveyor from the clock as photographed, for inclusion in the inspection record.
5:49
